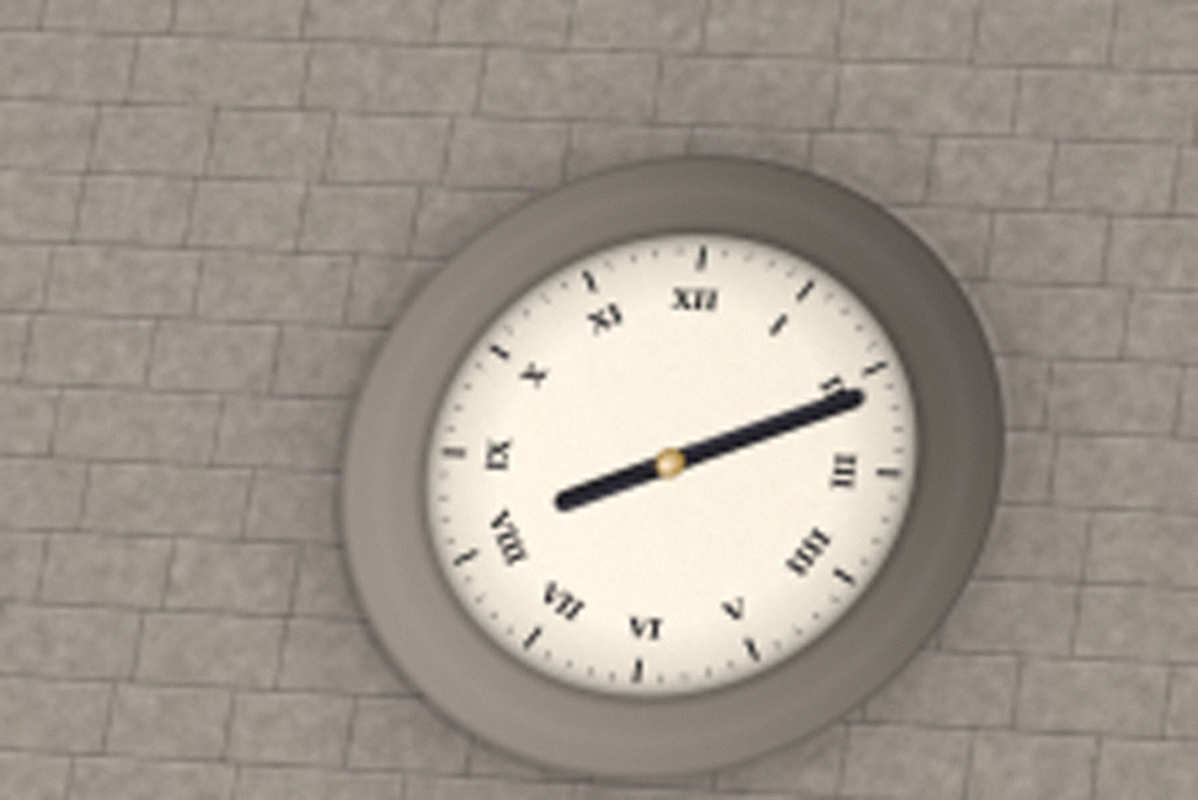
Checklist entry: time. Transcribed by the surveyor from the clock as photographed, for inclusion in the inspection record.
8:11
